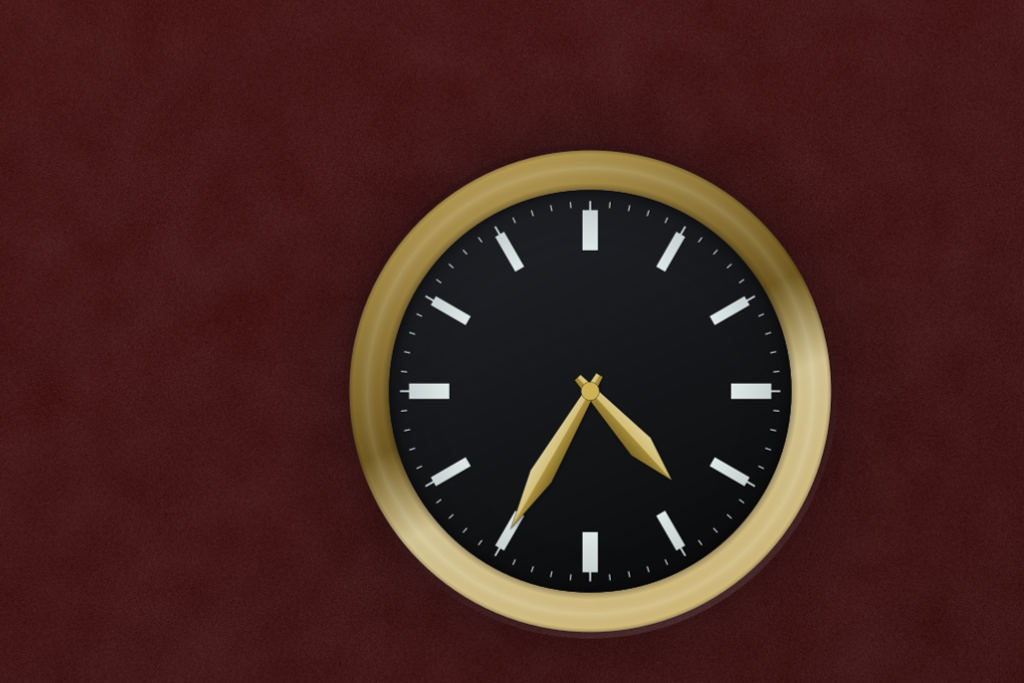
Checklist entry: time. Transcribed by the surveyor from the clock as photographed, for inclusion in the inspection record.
4:35
